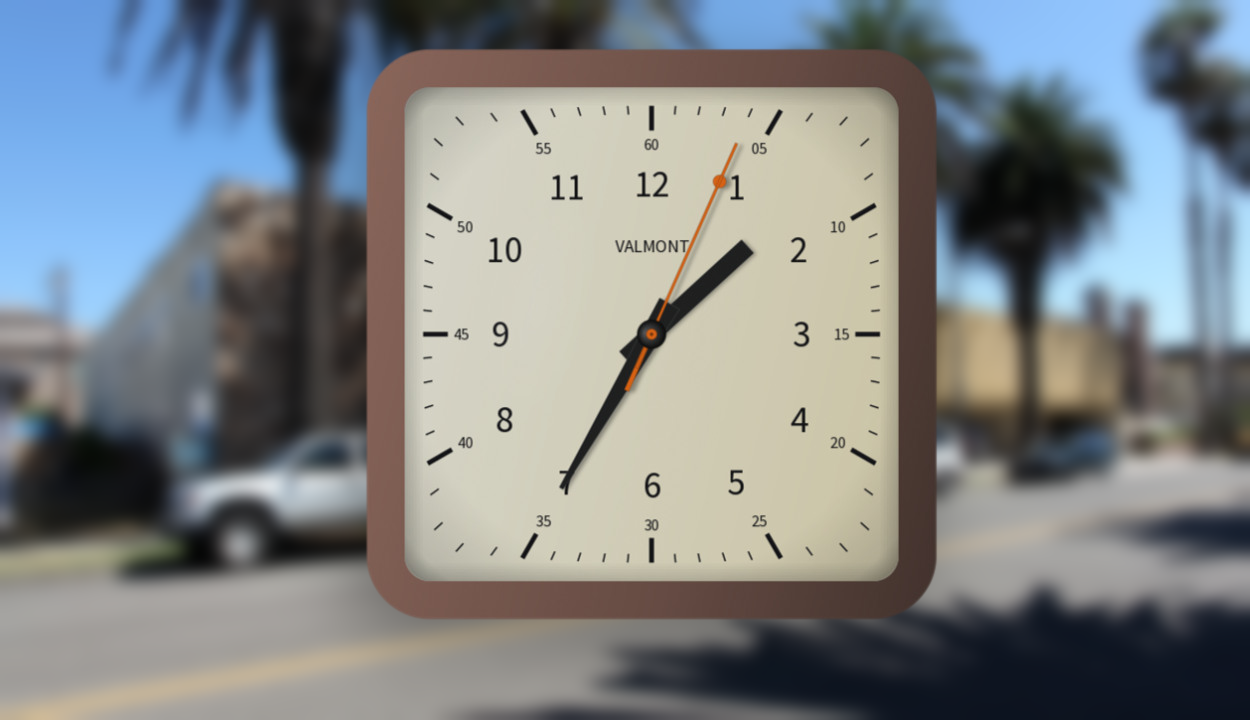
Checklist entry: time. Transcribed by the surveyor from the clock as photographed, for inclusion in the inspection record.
1:35:04
